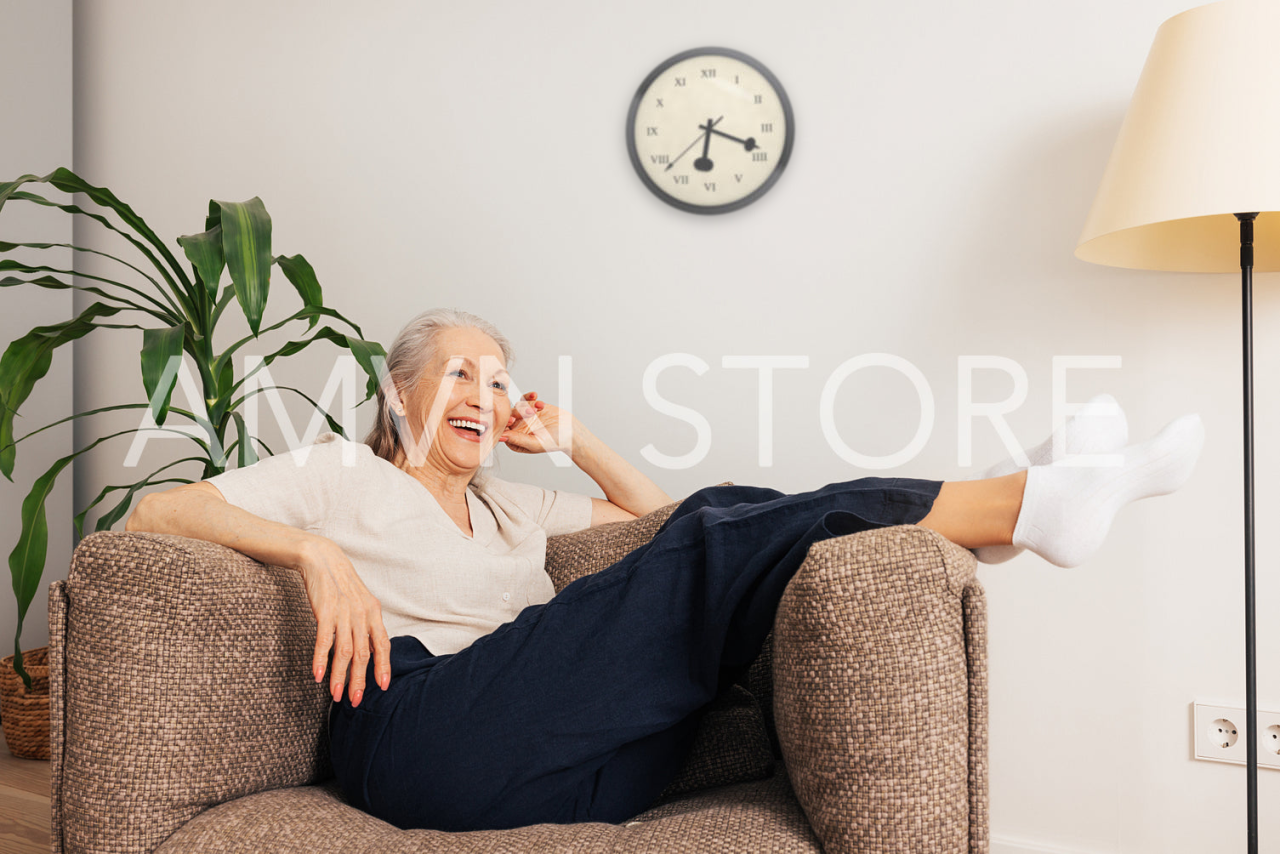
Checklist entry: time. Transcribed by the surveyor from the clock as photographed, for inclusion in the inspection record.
6:18:38
